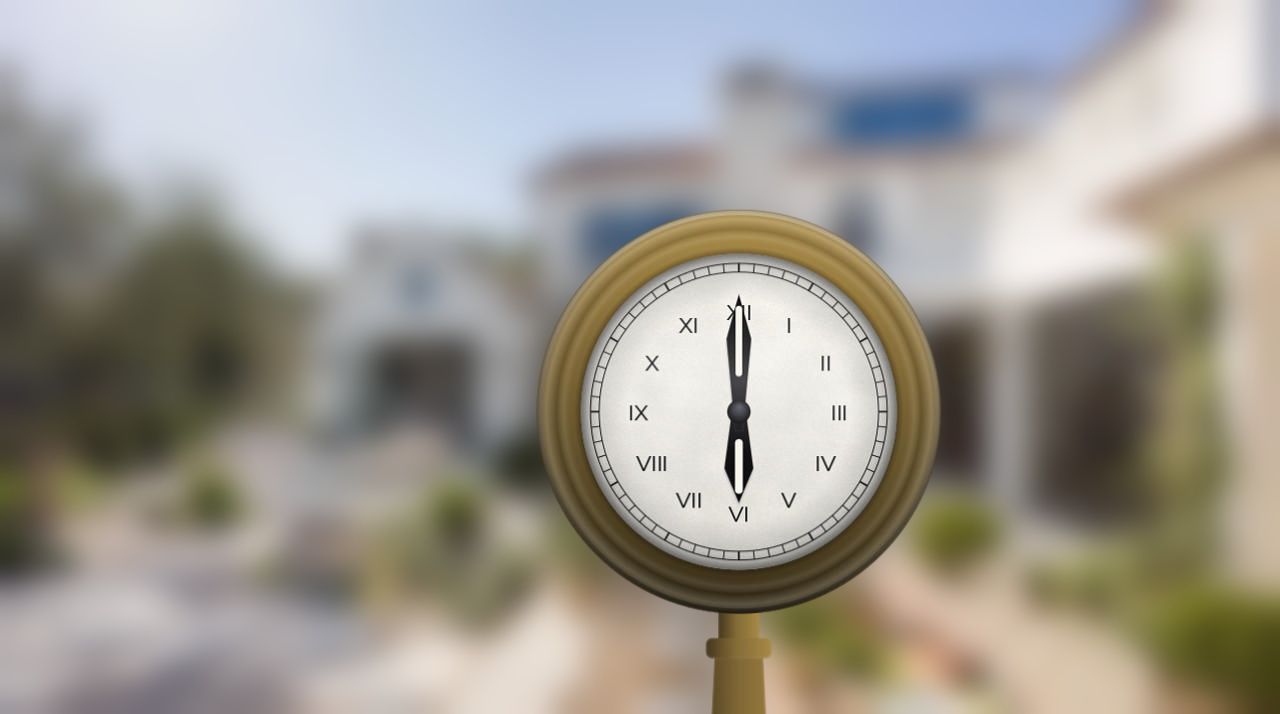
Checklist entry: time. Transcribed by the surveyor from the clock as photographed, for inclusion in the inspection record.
6:00
